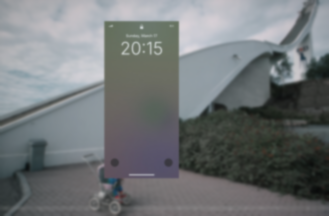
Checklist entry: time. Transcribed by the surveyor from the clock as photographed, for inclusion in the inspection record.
20:15
